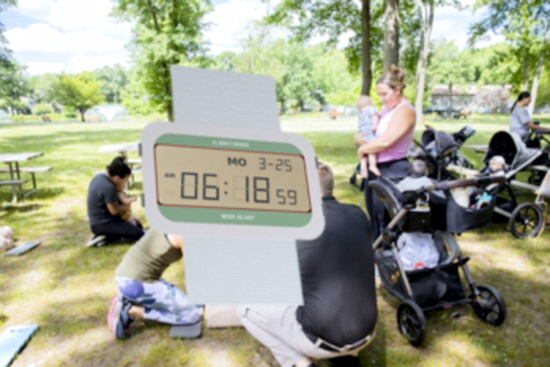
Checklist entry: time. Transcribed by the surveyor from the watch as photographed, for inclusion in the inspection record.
6:18:59
